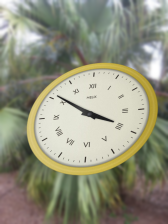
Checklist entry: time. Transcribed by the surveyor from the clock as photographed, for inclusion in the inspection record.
3:51
